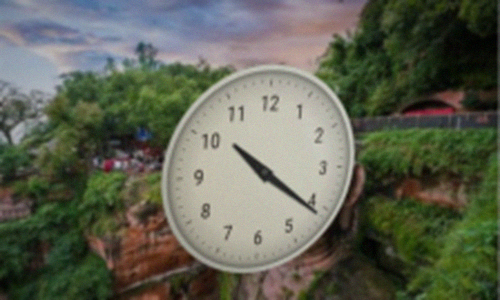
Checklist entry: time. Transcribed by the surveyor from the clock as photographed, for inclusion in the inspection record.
10:21
